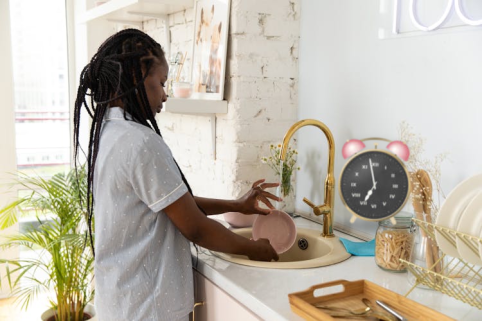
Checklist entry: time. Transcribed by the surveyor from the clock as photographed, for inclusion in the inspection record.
6:58
